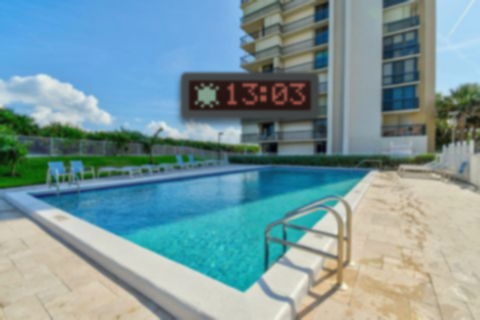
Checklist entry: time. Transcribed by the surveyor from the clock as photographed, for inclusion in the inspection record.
13:03
